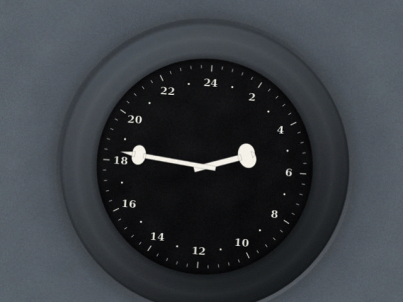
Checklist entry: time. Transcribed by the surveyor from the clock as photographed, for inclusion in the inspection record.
4:46
